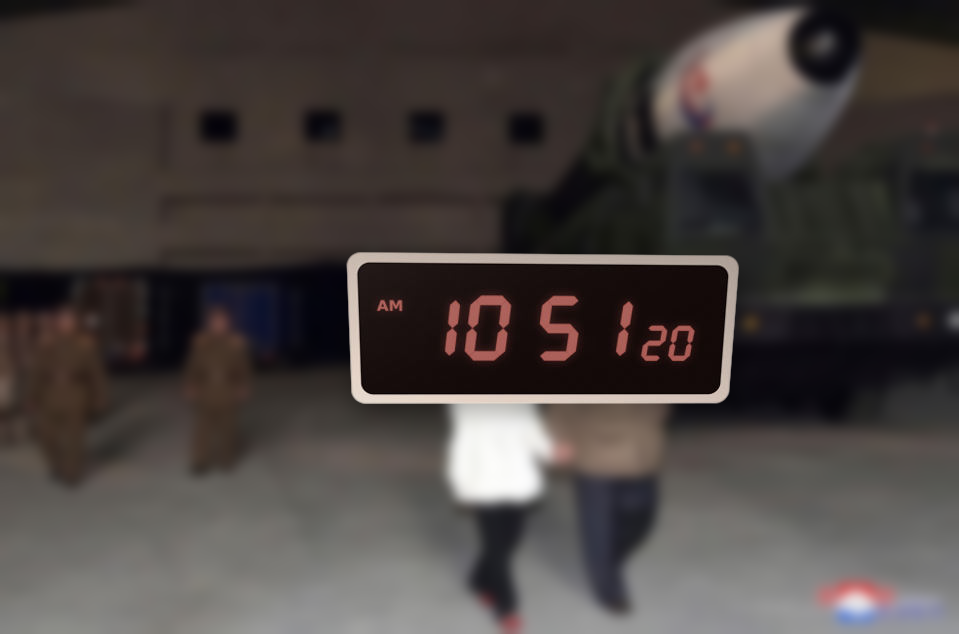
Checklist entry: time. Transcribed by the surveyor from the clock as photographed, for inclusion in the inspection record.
10:51:20
